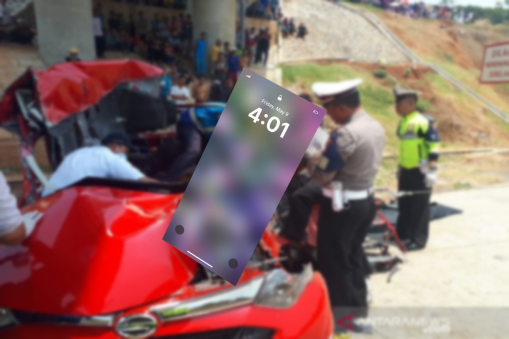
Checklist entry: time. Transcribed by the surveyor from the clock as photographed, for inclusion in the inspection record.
4:01
